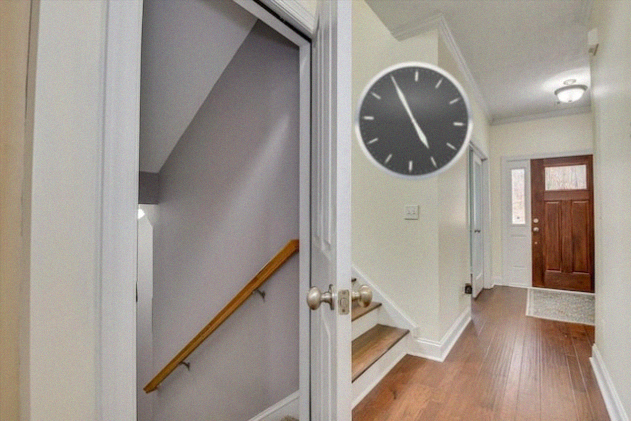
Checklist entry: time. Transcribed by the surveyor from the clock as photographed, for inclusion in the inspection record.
4:55
